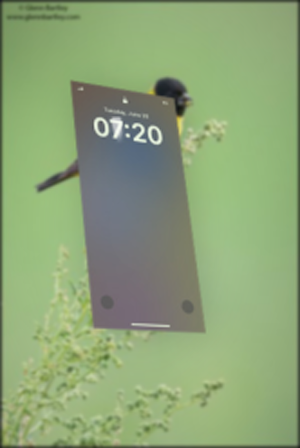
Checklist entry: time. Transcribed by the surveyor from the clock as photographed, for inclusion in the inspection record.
7:20
